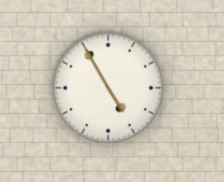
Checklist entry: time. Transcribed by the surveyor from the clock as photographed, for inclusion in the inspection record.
4:55
